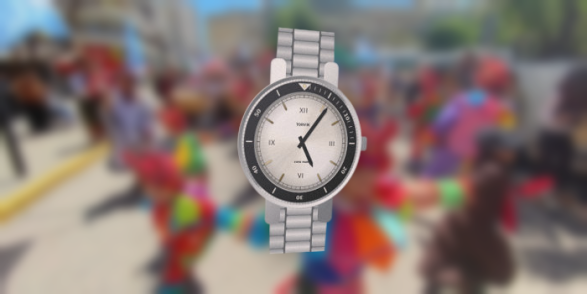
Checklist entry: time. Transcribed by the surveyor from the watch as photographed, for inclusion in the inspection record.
5:06
